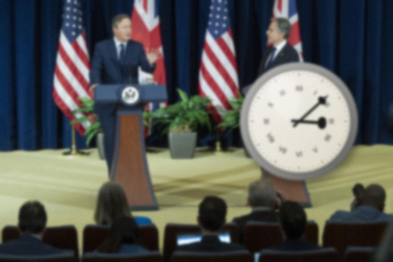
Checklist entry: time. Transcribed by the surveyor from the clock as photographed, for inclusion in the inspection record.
3:08
